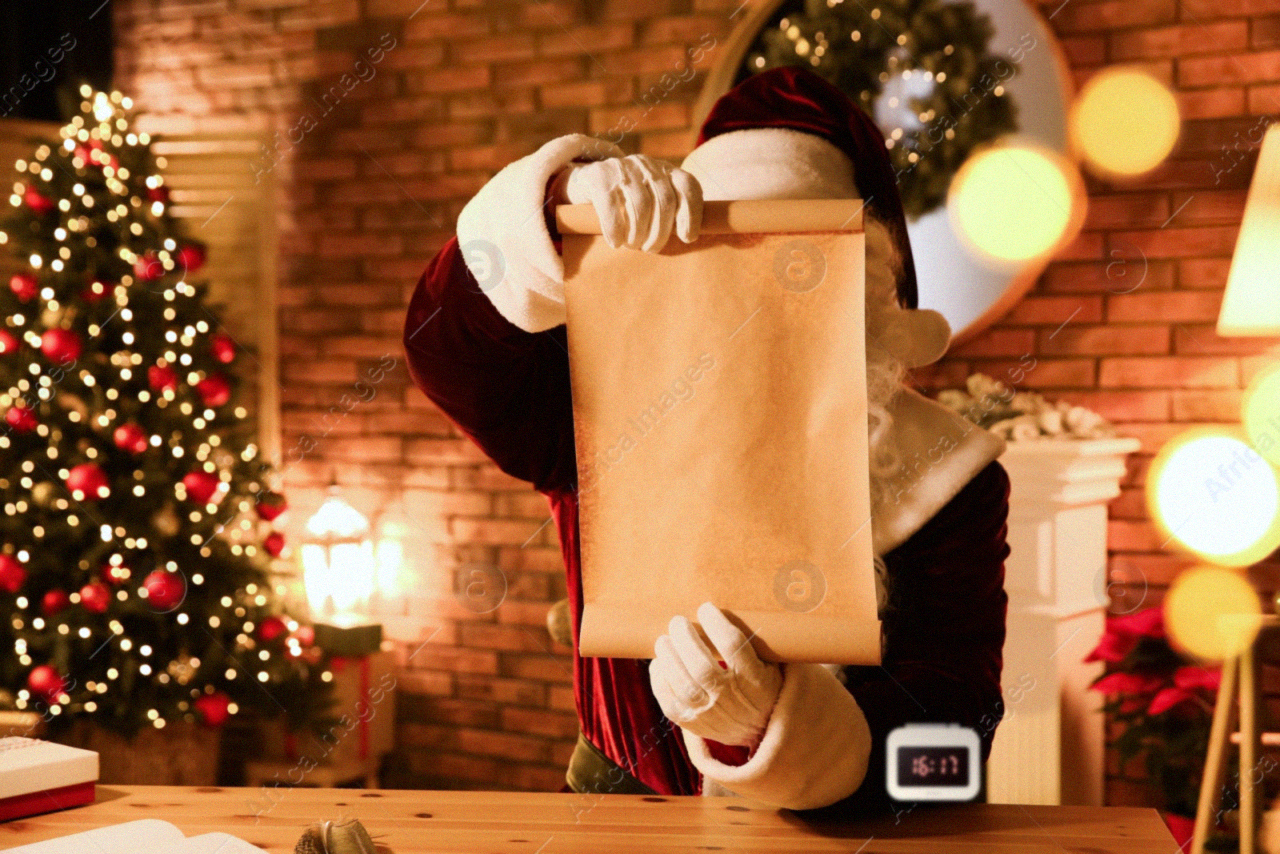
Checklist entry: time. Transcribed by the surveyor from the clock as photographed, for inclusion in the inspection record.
16:17
